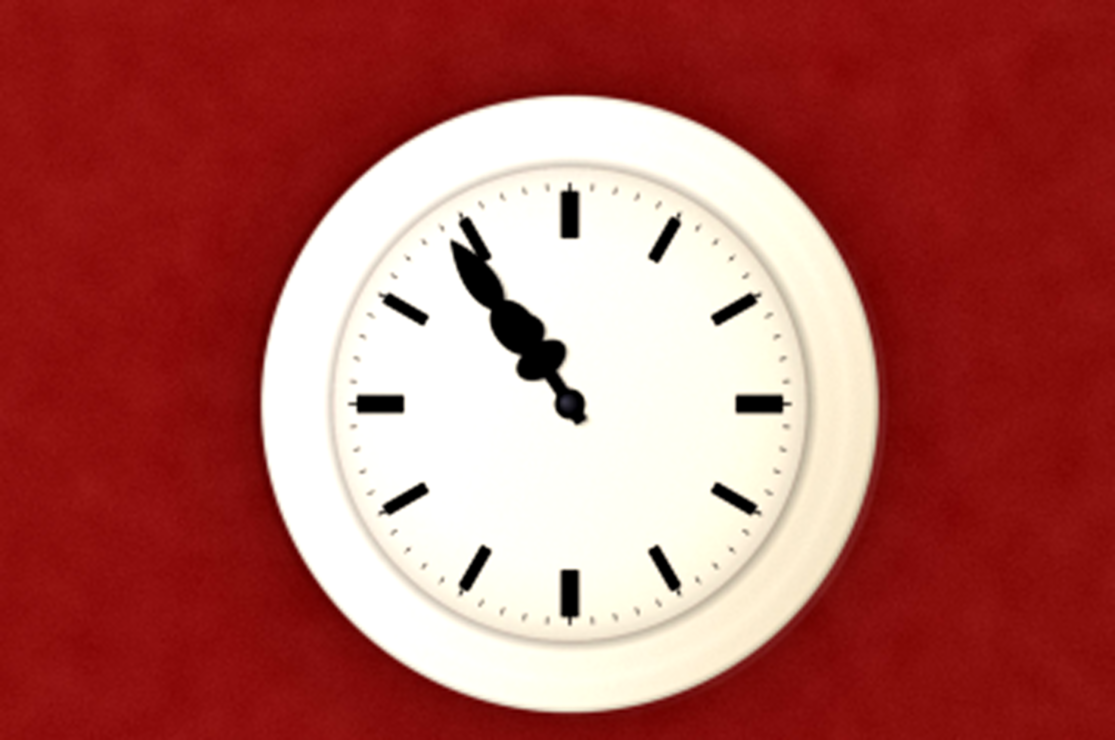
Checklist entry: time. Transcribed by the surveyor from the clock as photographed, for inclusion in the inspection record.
10:54
